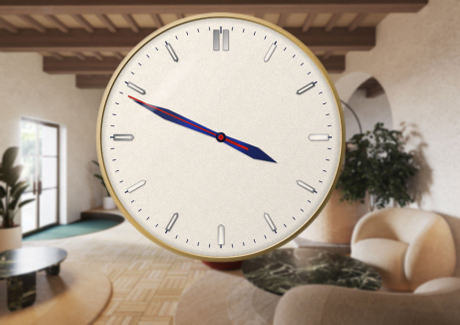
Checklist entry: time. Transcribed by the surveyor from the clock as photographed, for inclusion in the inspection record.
3:48:49
